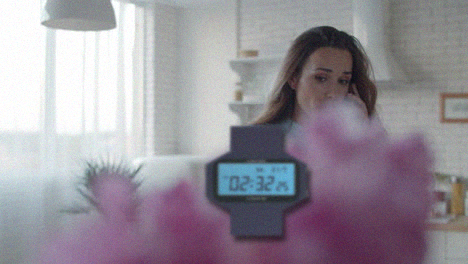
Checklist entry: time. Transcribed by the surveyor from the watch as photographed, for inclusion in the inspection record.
2:32
